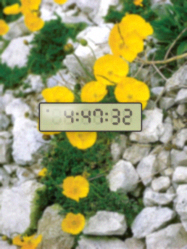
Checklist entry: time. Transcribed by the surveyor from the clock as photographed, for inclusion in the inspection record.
4:47:32
